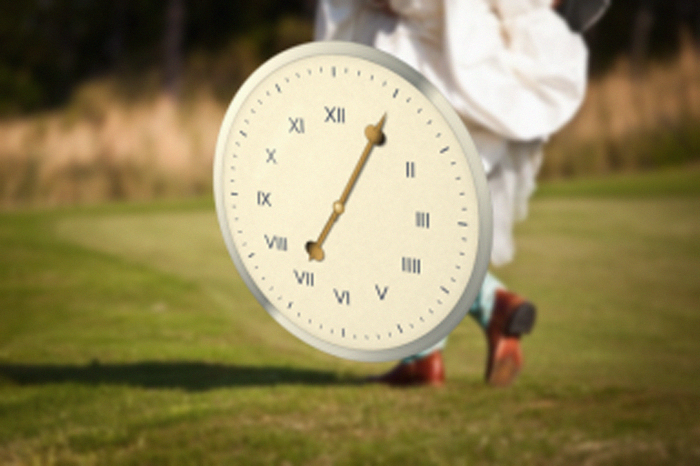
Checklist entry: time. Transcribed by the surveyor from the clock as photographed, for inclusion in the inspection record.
7:05
